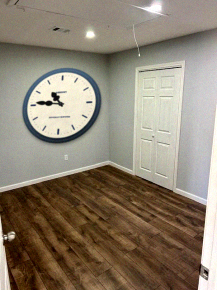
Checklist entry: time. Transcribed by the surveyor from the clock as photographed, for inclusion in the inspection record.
10:46
